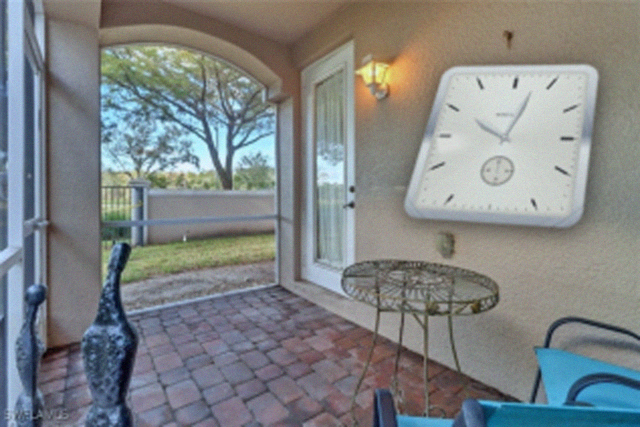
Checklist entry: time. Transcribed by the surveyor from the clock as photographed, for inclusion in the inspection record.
10:03
